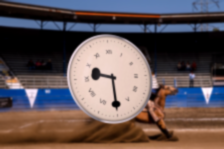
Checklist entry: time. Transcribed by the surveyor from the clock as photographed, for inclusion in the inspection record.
9:30
